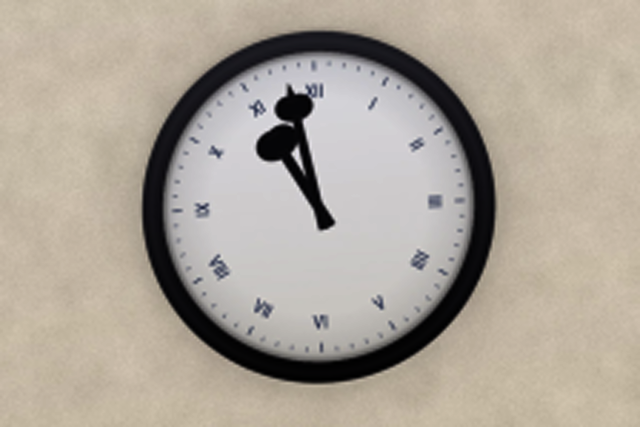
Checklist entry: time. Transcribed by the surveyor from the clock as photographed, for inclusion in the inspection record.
10:58
